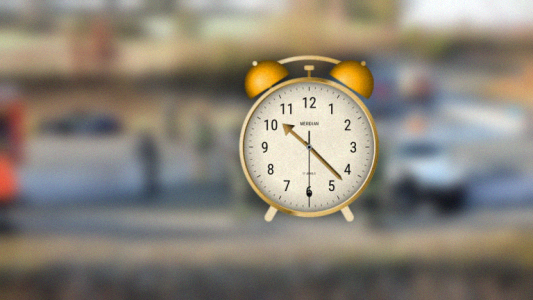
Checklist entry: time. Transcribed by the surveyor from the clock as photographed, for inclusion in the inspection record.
10:22:30
